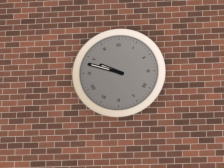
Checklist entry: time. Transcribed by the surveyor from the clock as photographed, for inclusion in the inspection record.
9:48
